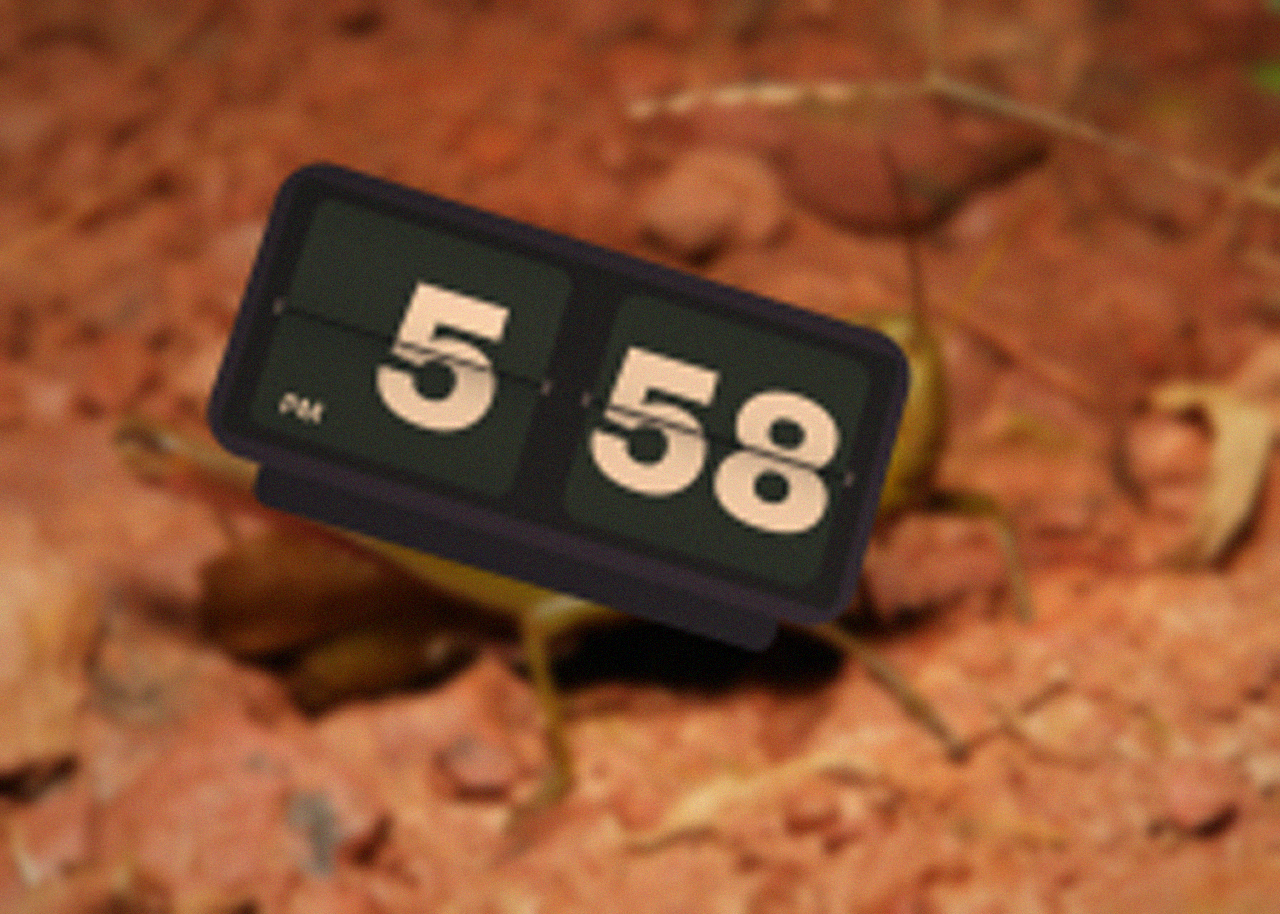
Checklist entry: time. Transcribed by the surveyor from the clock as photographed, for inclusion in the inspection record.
5:58
